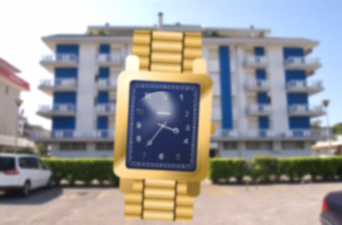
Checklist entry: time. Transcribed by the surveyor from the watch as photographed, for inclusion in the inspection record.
3:36
